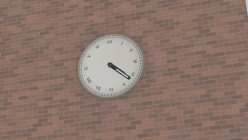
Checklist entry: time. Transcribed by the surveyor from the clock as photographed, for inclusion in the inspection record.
4:22
